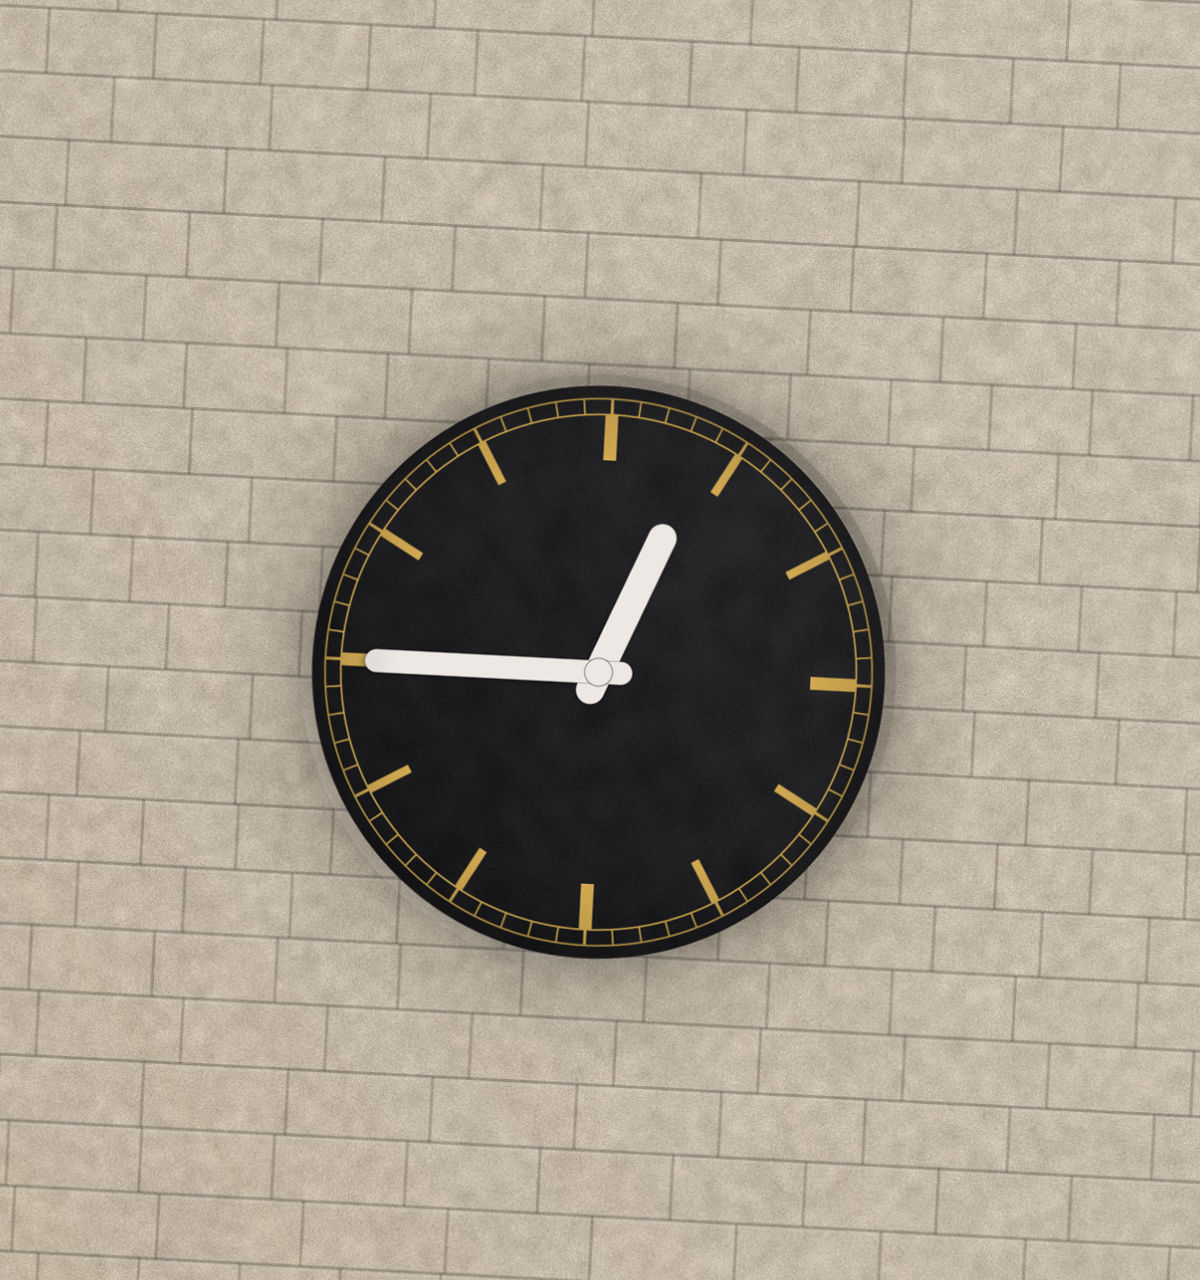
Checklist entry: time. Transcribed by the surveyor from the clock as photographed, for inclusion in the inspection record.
12:45
